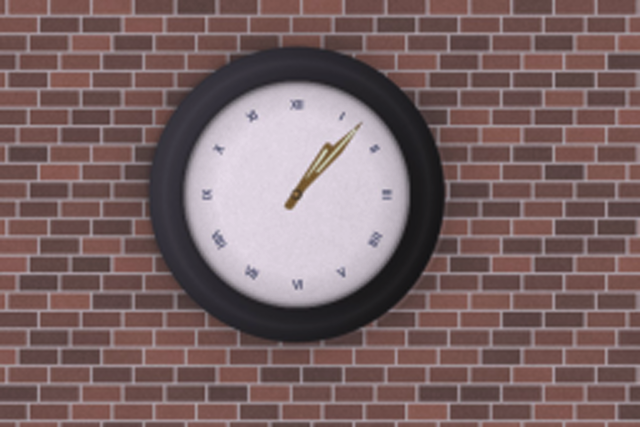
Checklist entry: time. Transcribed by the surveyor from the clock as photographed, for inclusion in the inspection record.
1:07
